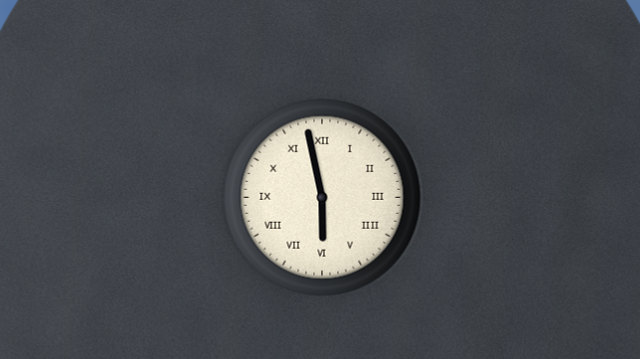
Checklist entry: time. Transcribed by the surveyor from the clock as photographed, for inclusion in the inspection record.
5:58
